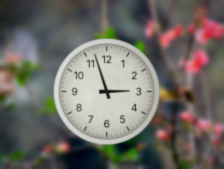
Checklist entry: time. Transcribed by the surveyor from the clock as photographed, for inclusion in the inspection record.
2:57
